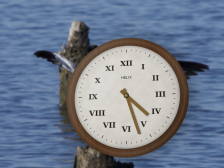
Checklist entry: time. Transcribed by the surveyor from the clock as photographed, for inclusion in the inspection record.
4:27
